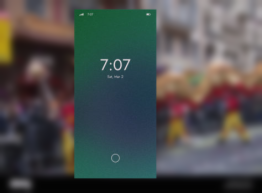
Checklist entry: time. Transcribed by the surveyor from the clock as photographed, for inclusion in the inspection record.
7:07
